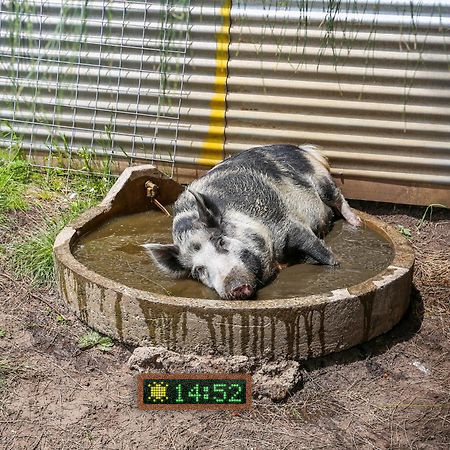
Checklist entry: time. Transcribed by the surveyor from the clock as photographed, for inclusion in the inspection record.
14:52
